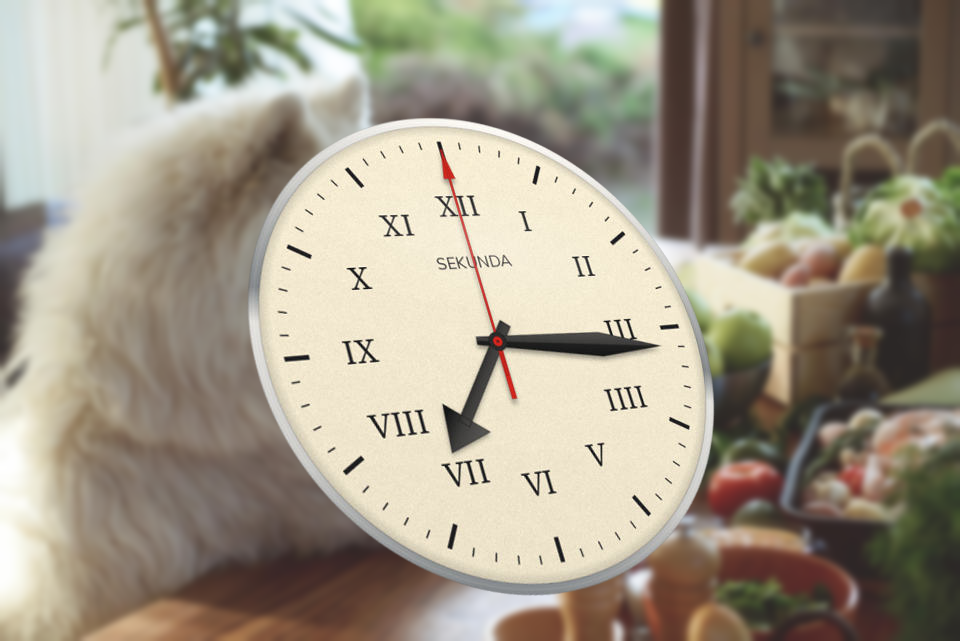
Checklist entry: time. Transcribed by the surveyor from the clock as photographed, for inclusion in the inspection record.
7:16:00
